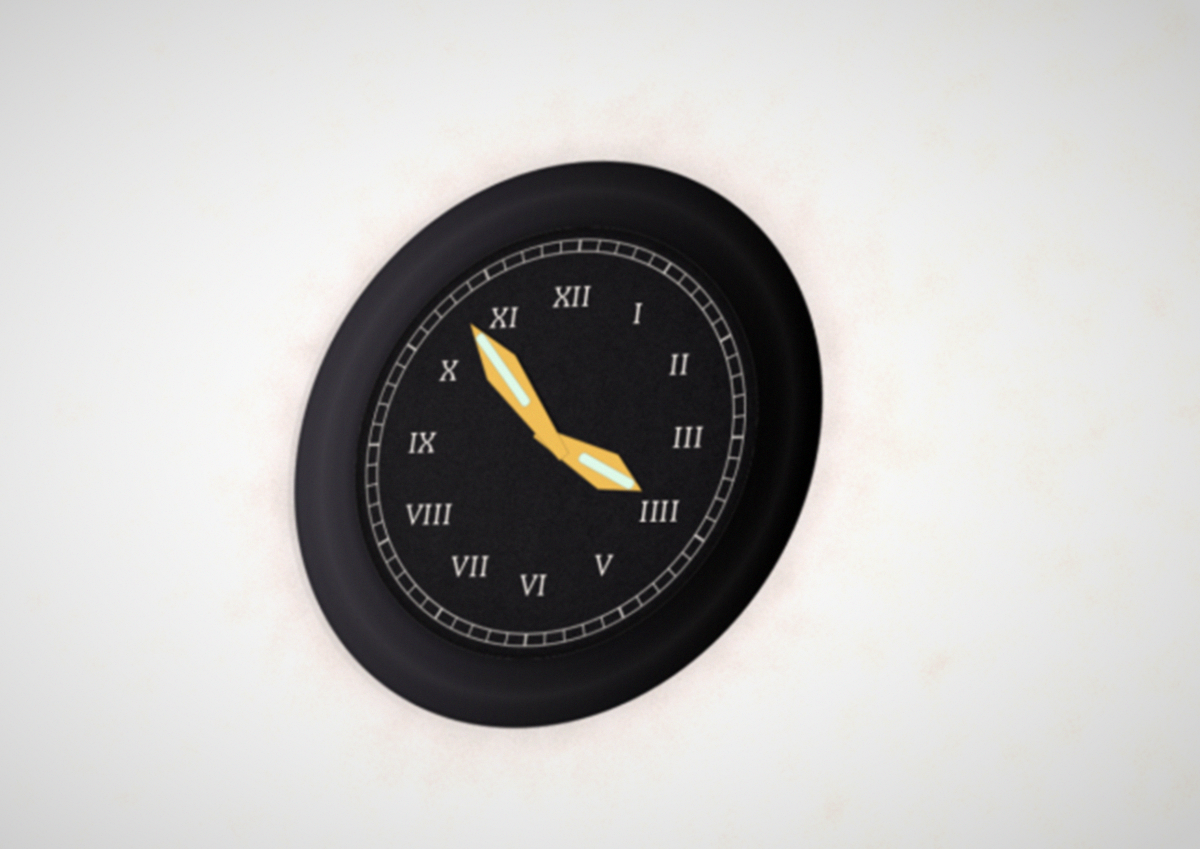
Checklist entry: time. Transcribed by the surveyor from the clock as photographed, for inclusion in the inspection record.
3:53
